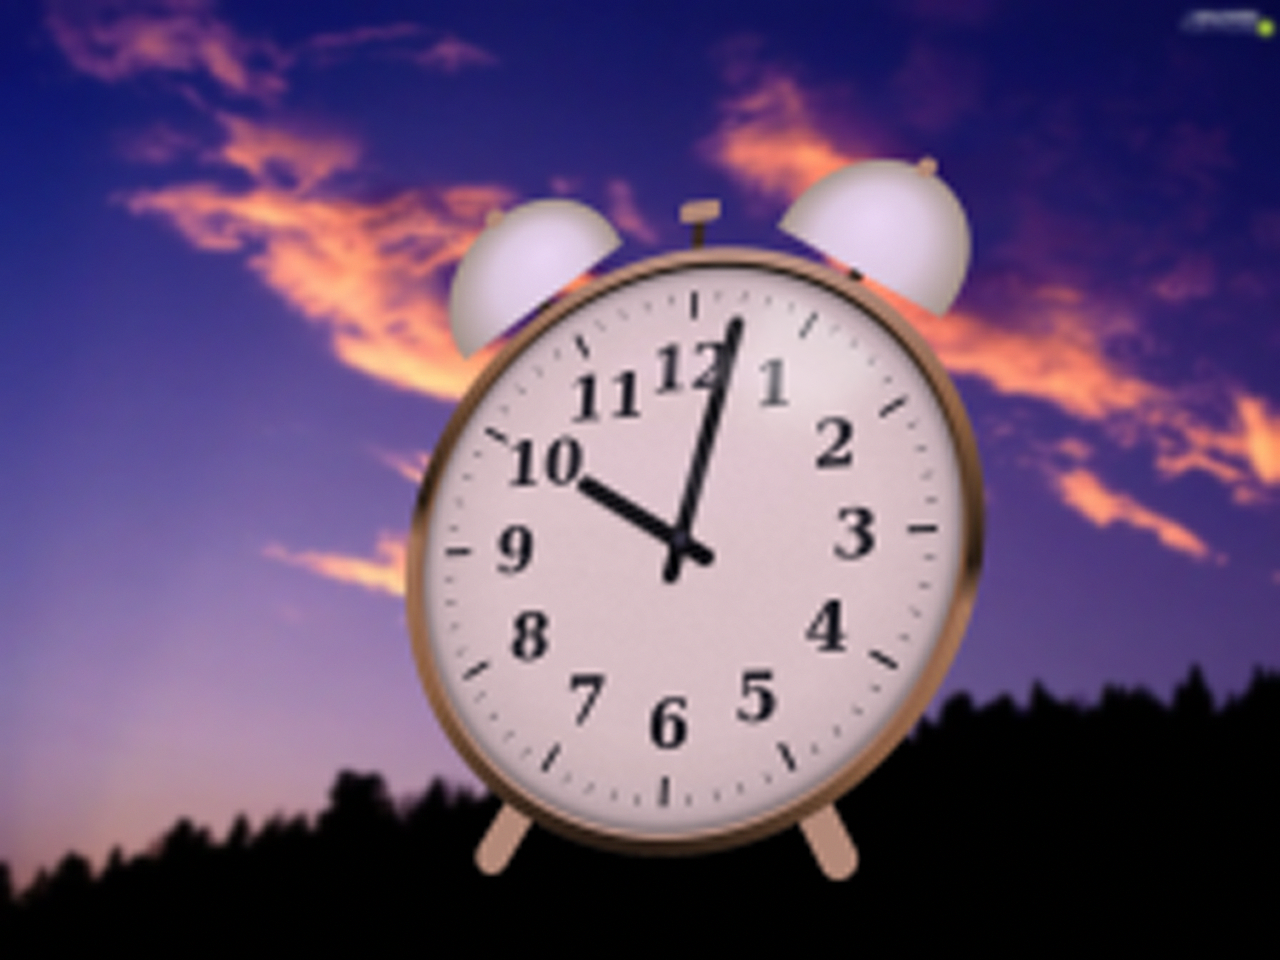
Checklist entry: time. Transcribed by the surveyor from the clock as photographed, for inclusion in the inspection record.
10:02
